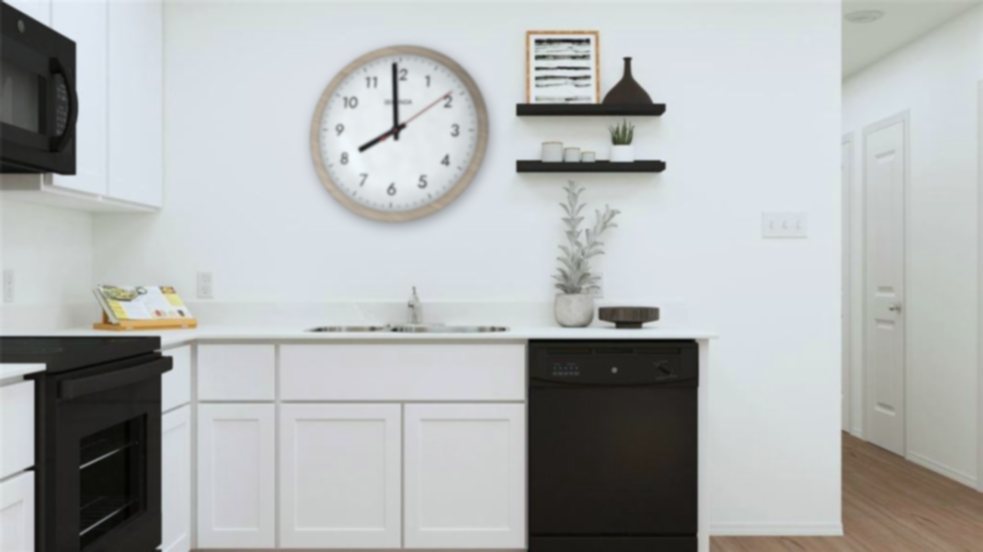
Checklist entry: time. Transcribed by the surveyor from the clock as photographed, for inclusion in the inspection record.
7:59:09
